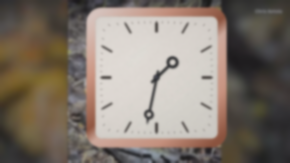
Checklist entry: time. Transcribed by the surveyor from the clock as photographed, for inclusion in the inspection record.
1:32
